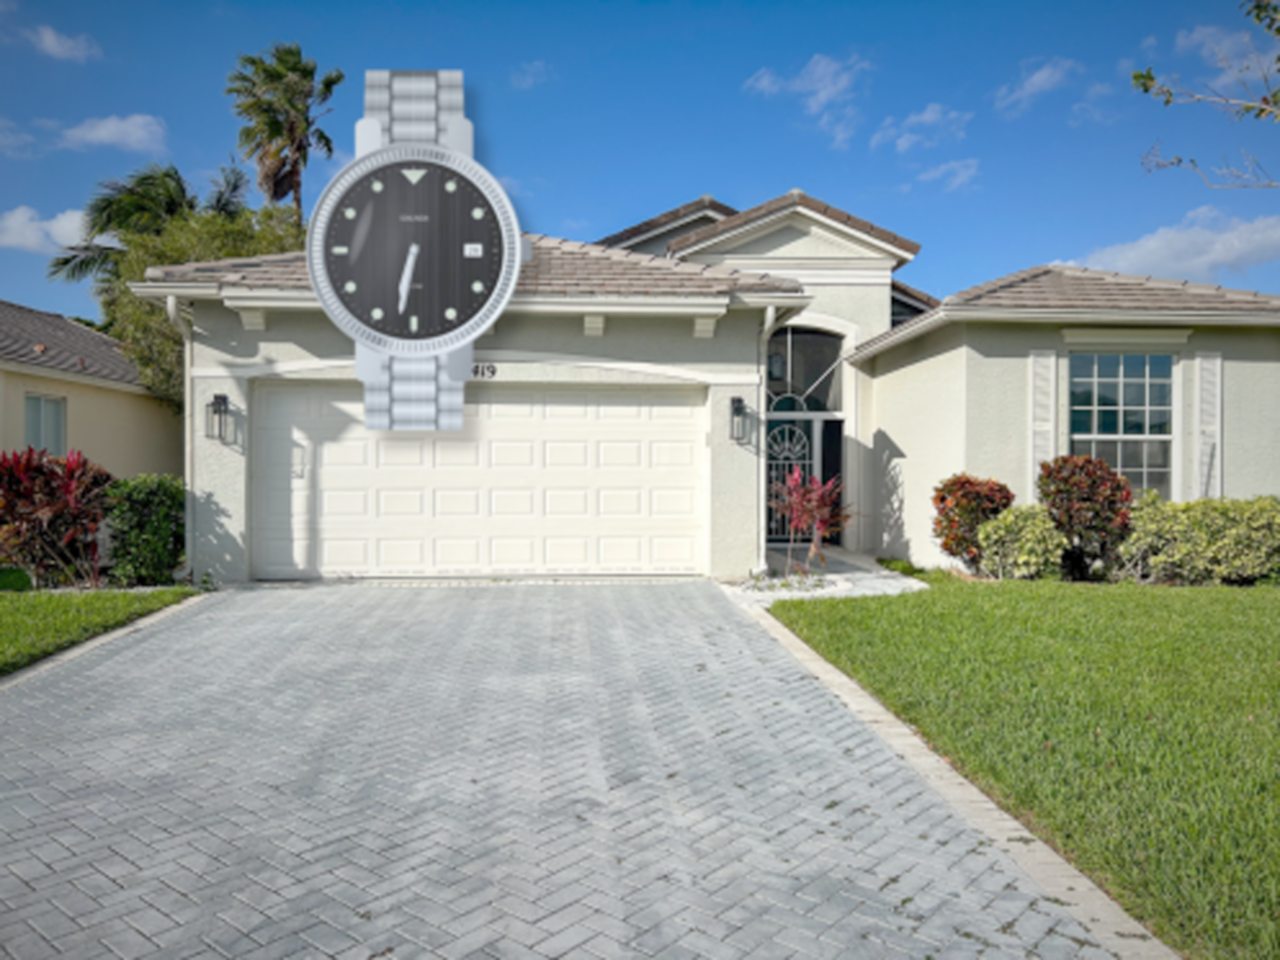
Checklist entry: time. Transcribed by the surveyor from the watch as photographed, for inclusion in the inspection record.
6:32
